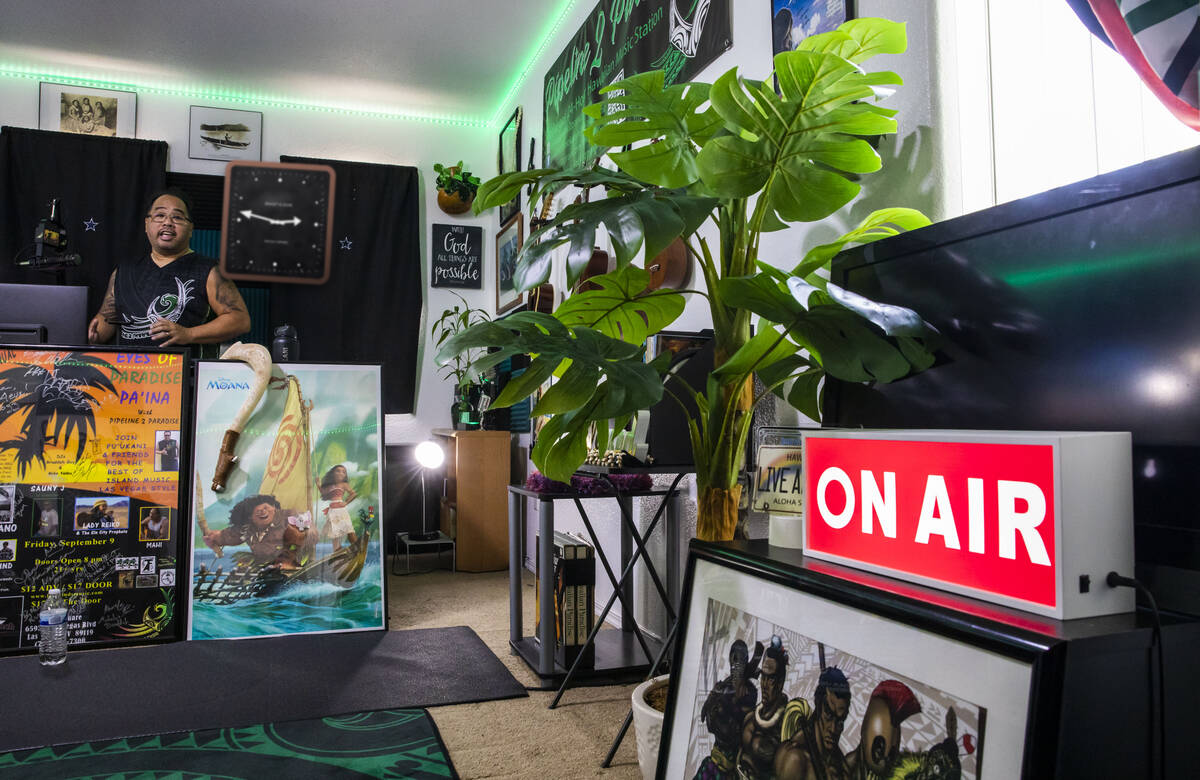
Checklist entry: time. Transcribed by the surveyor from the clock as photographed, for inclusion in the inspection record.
2:47
